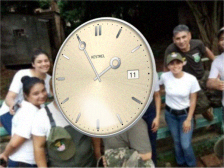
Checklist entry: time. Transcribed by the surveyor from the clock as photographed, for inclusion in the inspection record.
1:55
